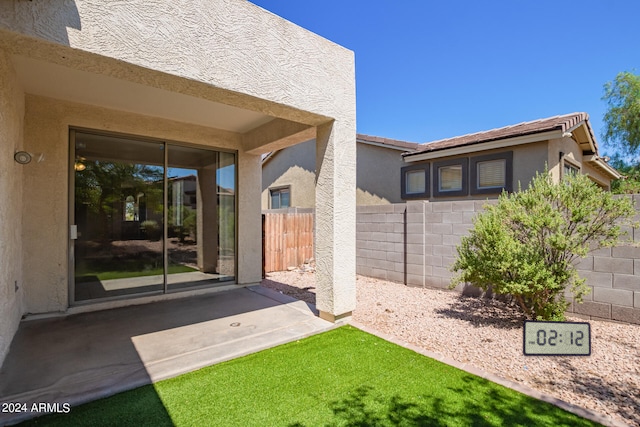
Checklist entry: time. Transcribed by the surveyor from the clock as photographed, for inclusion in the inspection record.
2:12
